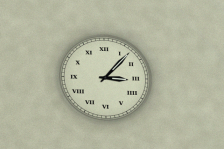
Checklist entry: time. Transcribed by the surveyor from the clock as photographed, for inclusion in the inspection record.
3:07
